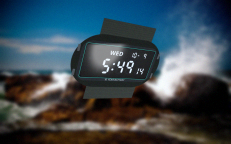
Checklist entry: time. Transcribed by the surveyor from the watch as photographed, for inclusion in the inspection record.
5:49:14
